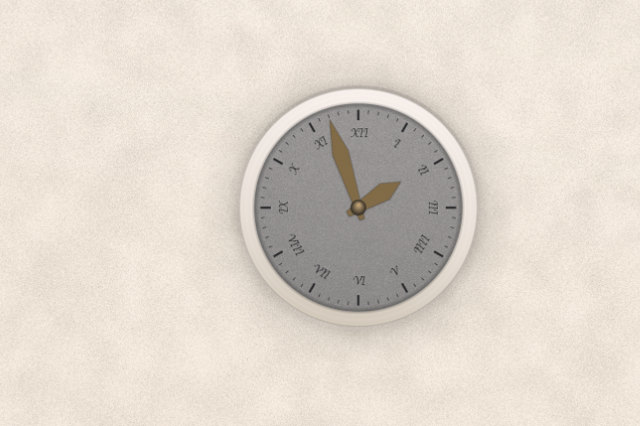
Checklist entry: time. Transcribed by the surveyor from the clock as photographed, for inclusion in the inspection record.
1:57
